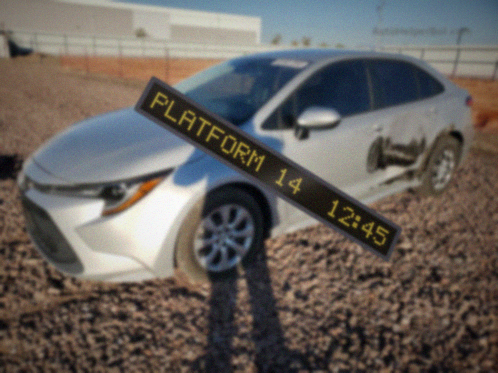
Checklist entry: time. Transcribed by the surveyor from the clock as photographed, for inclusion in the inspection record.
12:45
